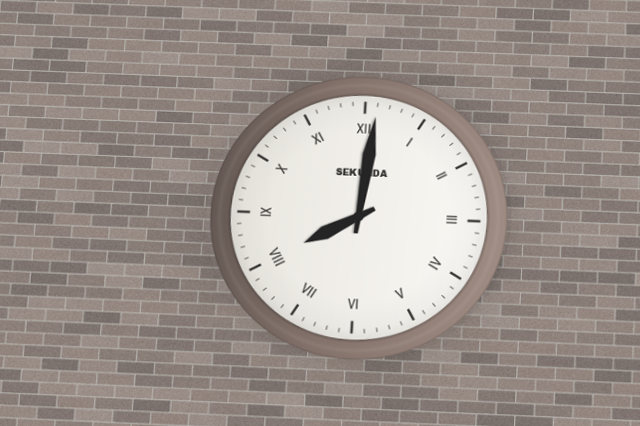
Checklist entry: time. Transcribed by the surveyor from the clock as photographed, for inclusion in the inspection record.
8:01
